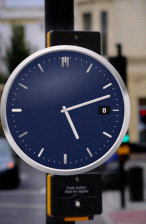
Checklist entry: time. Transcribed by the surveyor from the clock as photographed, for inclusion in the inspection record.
5:12
